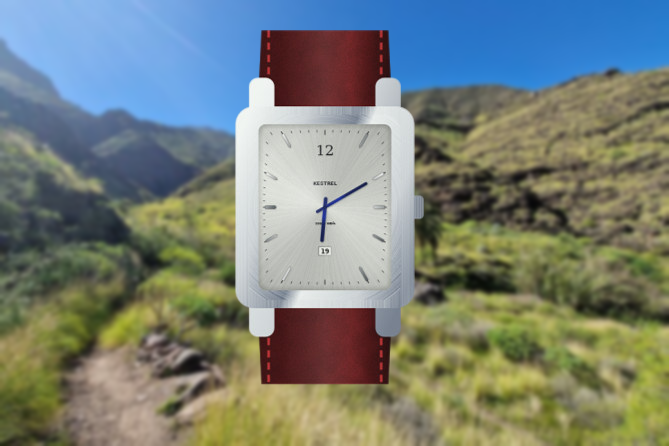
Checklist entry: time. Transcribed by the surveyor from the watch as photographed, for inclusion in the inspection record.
6:10
